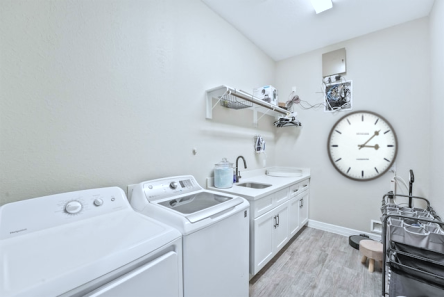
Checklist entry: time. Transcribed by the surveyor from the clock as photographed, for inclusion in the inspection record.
3:08
